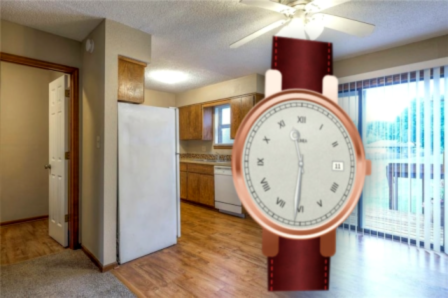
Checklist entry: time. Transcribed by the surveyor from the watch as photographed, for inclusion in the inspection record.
11:31
